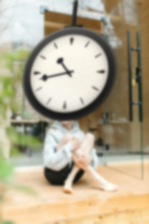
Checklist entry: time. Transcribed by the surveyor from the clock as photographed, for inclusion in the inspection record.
10:43
